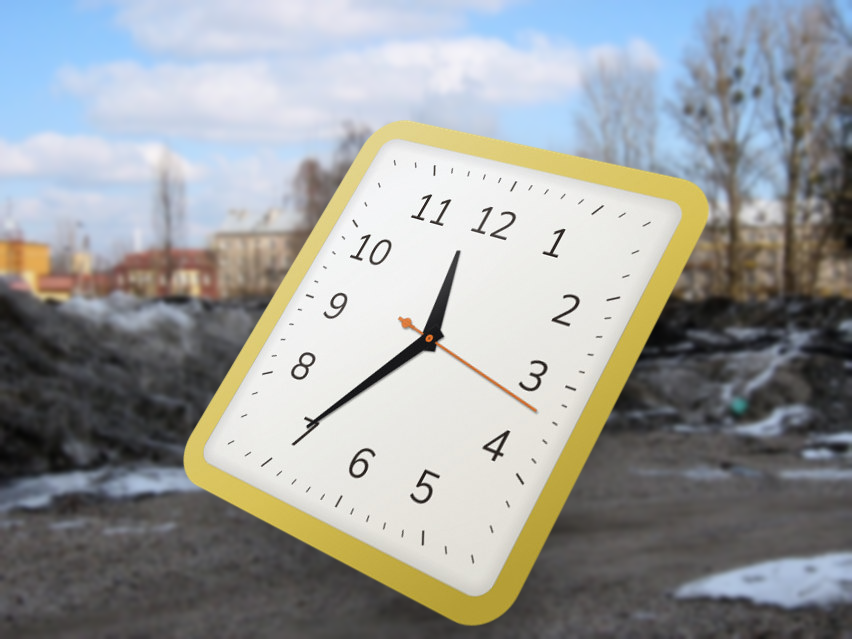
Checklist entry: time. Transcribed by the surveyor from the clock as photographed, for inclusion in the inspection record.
11:35:17
